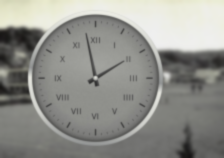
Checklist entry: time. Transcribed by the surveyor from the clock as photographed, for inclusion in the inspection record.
1:58
